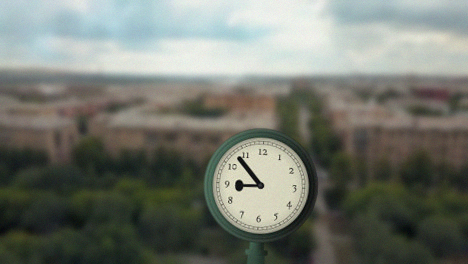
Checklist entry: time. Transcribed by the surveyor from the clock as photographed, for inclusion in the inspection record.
8:53
